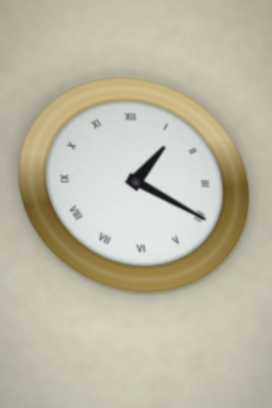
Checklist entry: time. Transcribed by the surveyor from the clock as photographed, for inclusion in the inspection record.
1:20
